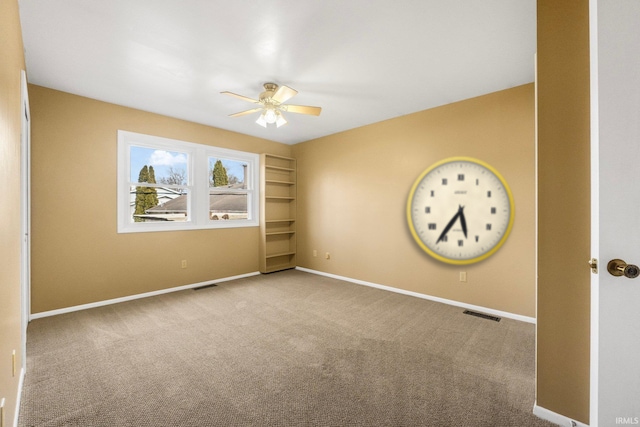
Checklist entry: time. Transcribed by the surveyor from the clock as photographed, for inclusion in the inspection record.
5:36
